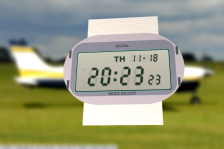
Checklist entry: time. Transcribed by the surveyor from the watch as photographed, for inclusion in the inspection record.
20:23:23
